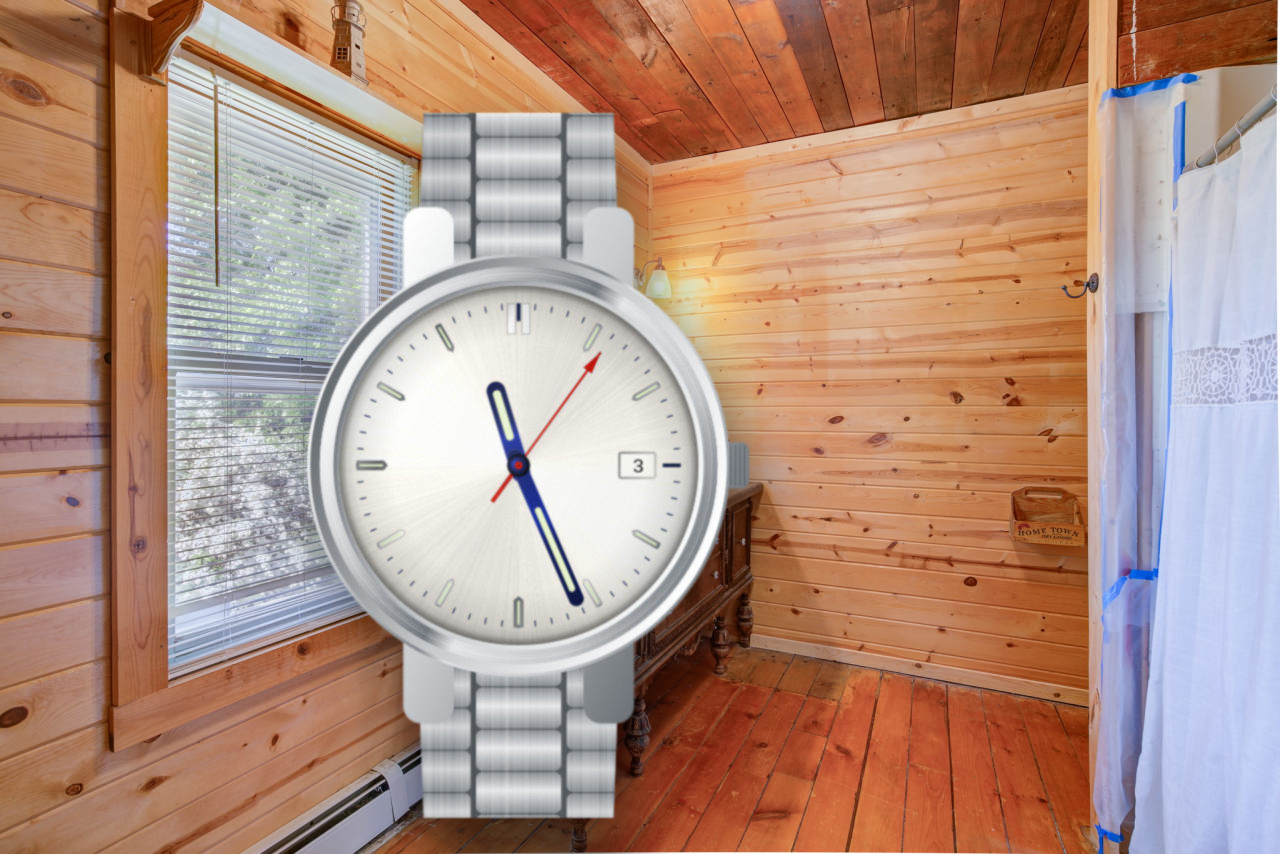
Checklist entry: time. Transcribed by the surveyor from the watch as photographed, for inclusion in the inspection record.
11:26:06
